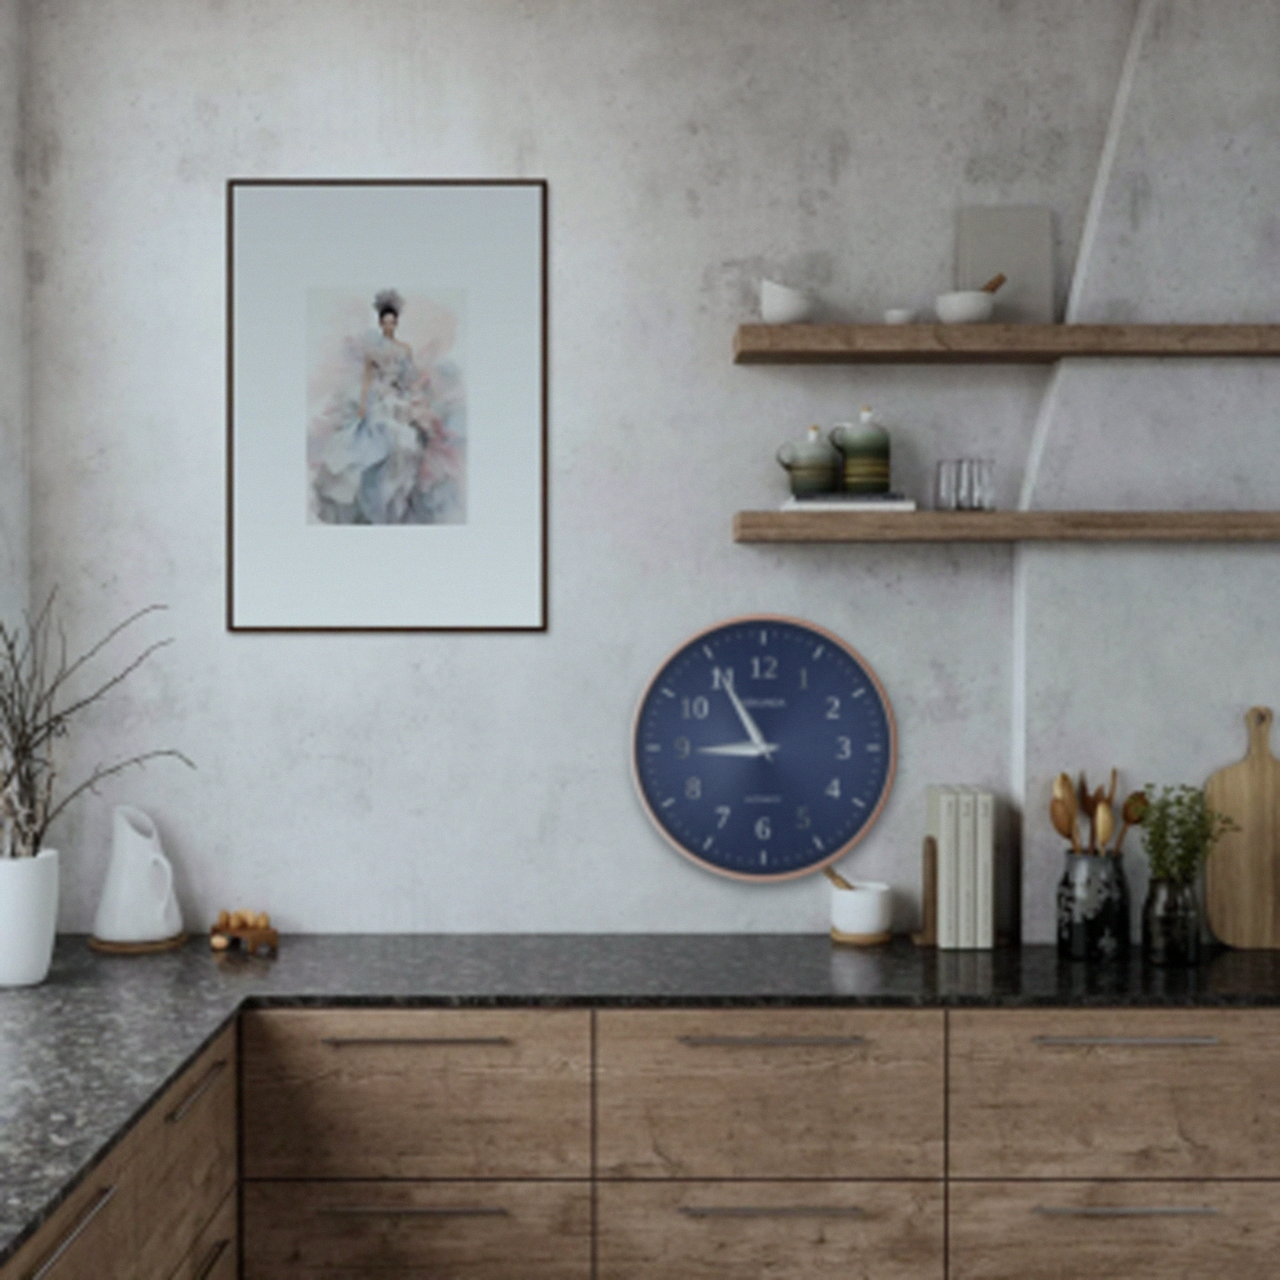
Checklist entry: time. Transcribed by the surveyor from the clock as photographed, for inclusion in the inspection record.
8:55
